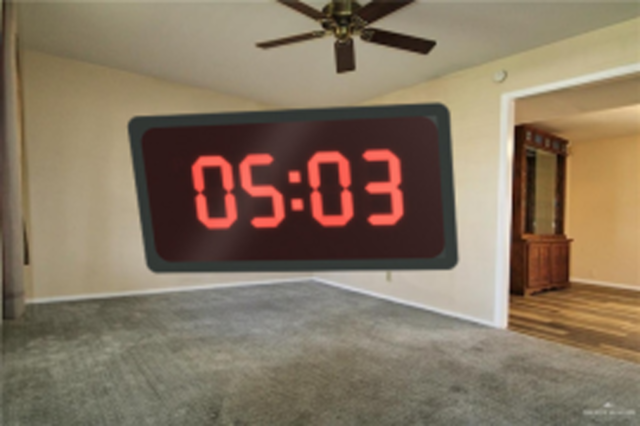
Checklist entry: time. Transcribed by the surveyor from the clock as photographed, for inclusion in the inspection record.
5:03
